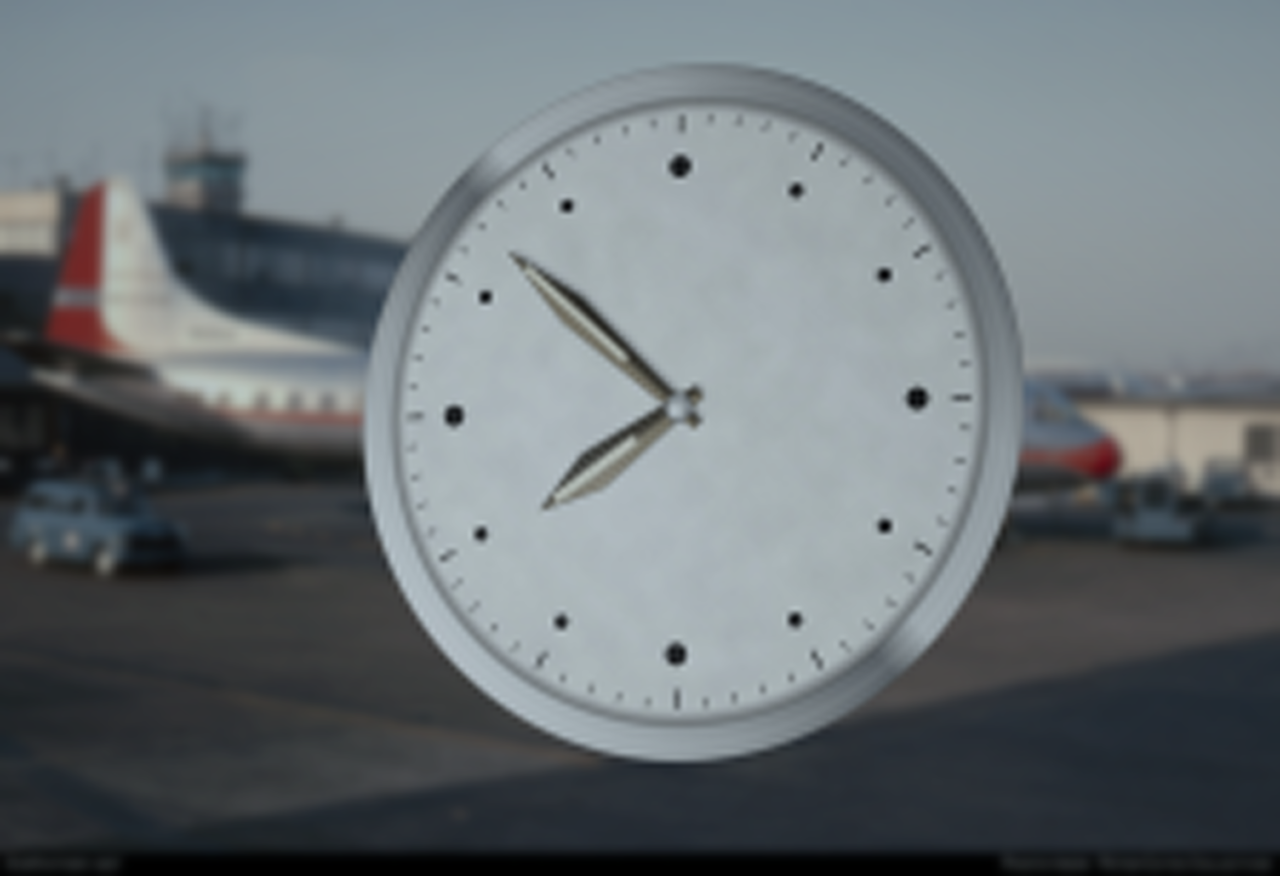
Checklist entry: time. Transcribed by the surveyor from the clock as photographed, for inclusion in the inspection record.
7:52
